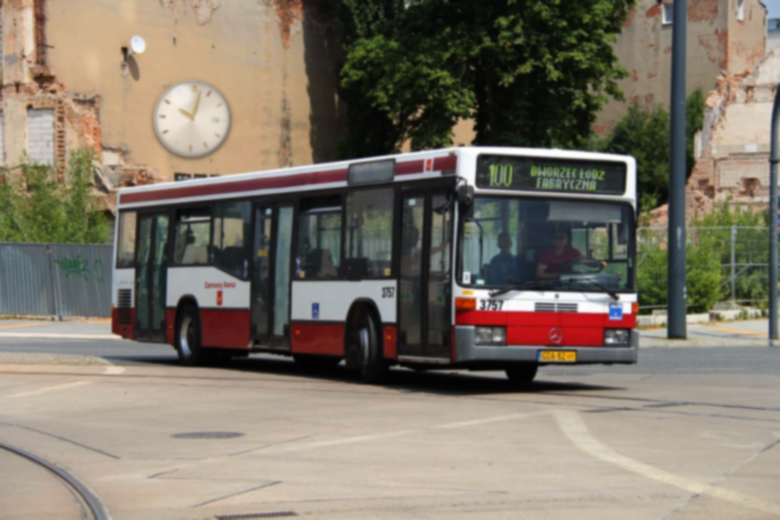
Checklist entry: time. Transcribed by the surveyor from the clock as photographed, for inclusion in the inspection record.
10:02
